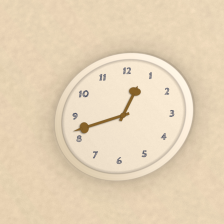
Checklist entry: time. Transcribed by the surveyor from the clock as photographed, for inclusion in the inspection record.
12:42
